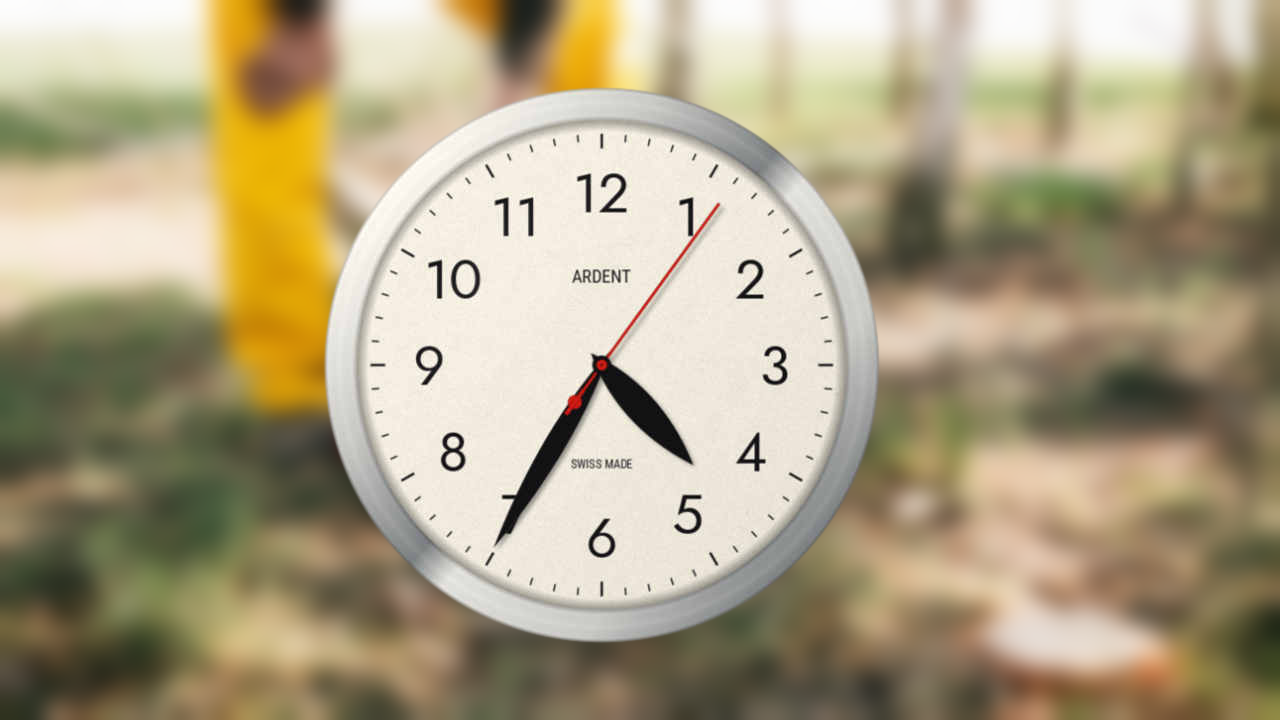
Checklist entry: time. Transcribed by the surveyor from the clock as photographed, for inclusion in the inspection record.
4:35:06
